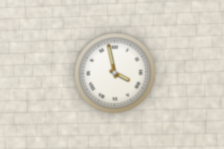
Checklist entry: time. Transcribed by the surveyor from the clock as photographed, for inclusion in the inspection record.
3:58
